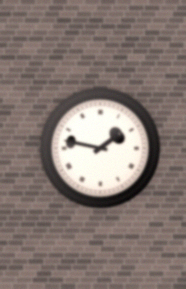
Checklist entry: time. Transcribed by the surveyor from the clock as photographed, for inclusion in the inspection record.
1:47
